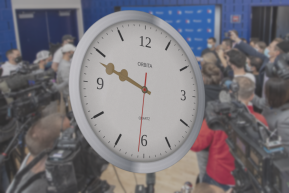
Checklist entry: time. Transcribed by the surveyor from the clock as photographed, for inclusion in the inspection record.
9:48:31
